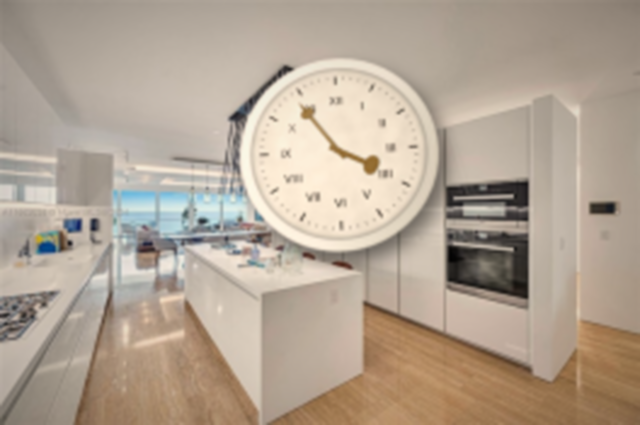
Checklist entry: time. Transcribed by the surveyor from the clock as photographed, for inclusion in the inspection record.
3:54
